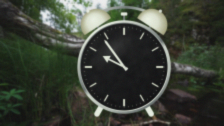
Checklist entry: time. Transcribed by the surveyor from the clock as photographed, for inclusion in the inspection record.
9:54
